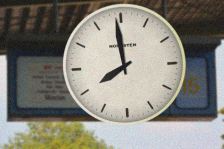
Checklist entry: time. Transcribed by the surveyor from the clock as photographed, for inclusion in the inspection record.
7:59
